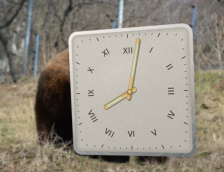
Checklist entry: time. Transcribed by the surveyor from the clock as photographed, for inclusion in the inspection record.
8:02
